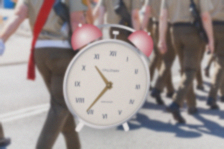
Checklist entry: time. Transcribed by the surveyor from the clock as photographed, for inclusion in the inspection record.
10:36
